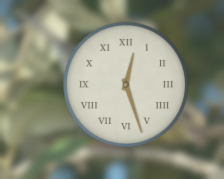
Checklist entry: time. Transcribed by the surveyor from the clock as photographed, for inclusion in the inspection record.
12:27
